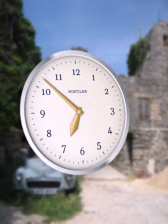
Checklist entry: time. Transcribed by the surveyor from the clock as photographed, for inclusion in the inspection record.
6:52
